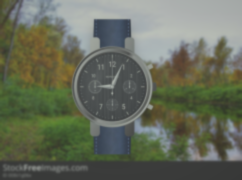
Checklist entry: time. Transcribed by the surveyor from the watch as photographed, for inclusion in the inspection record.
9:04
